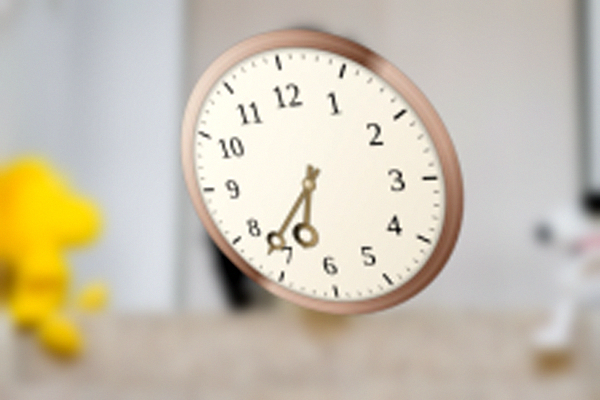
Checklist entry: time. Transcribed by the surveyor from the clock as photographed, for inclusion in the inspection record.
6:37
